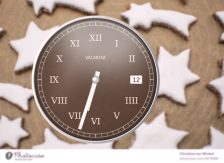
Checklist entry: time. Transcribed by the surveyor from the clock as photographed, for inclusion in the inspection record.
6:33
